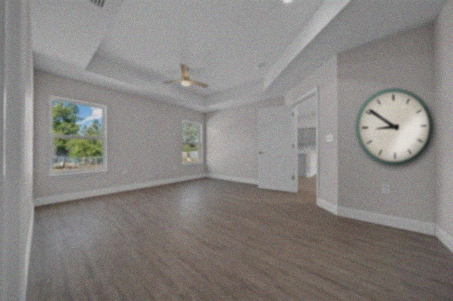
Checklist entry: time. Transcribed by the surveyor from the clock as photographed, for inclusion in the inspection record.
8:51
